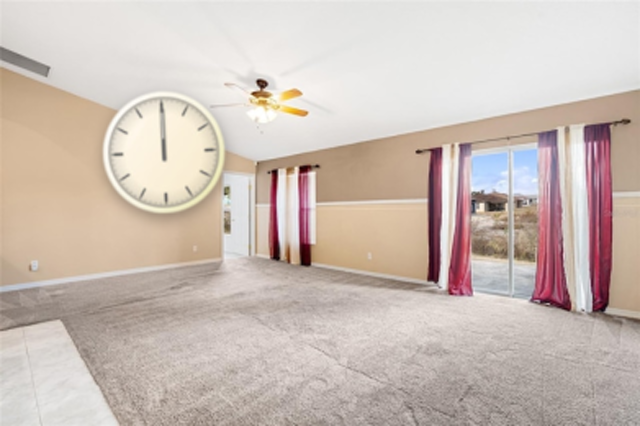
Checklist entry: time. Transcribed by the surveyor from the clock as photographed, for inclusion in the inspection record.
12:00
